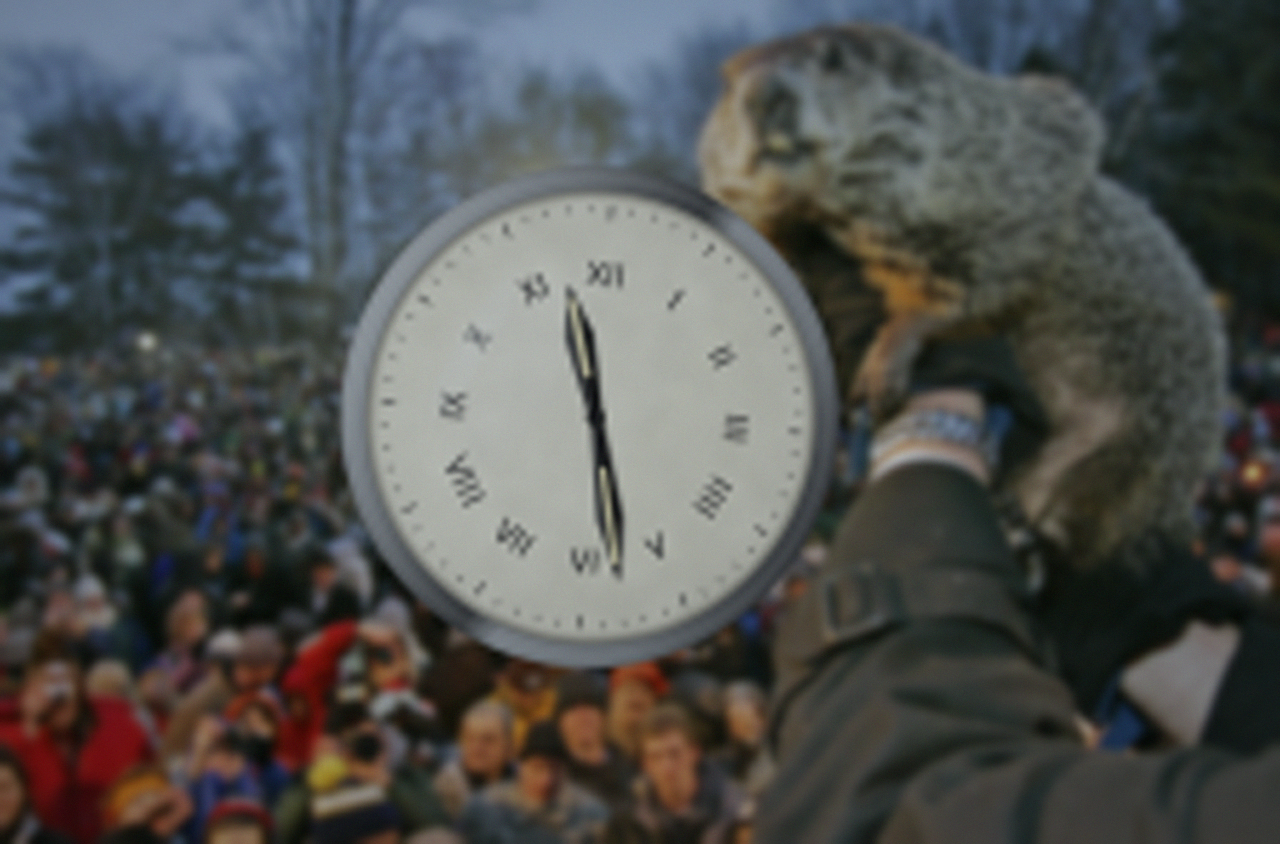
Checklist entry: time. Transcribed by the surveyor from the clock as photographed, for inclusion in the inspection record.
11:28
